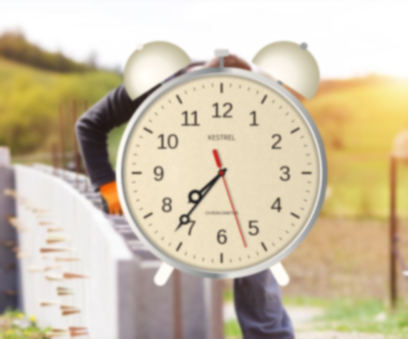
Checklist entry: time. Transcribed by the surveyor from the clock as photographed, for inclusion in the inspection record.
7:36:27
